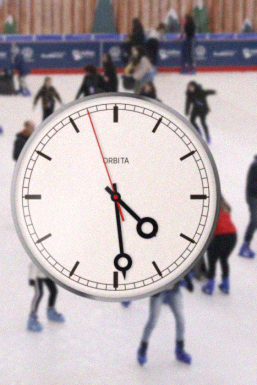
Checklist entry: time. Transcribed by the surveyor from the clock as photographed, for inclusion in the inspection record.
4:28:57
